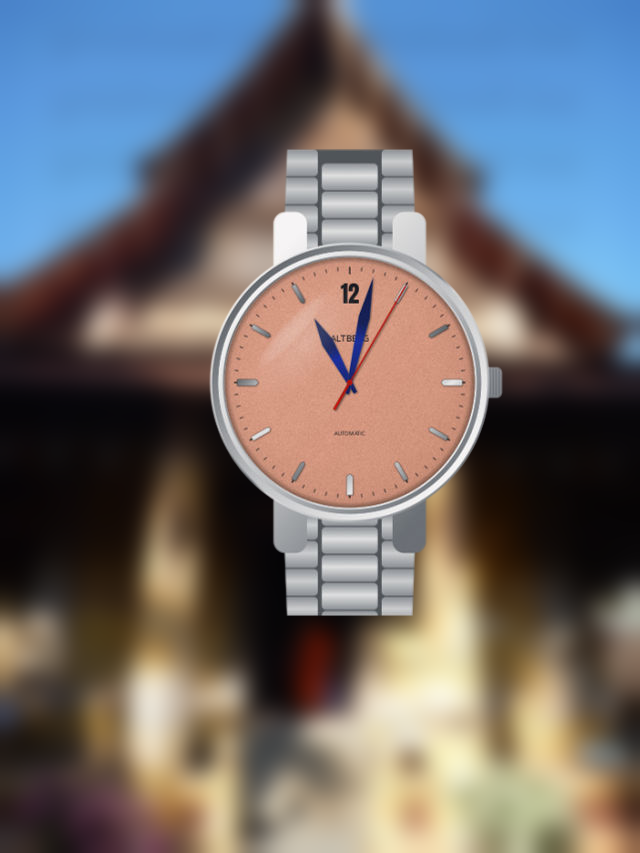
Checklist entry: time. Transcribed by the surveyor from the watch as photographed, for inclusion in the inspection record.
11:02:05
